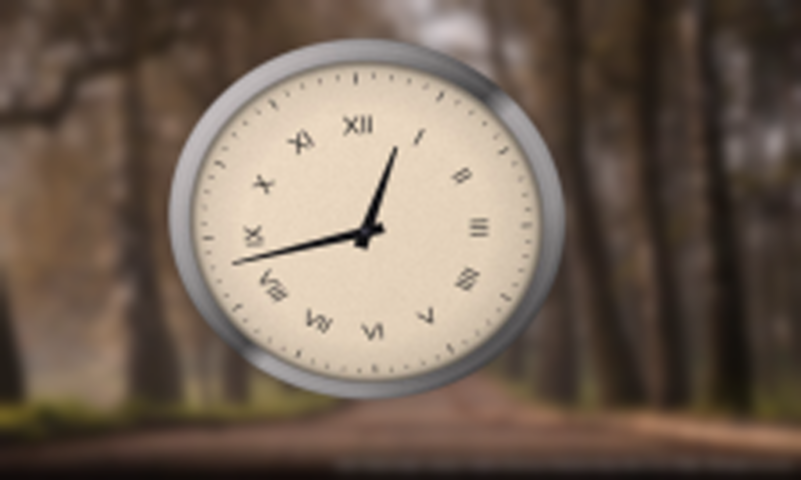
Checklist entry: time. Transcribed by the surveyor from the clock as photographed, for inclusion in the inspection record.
12:43
